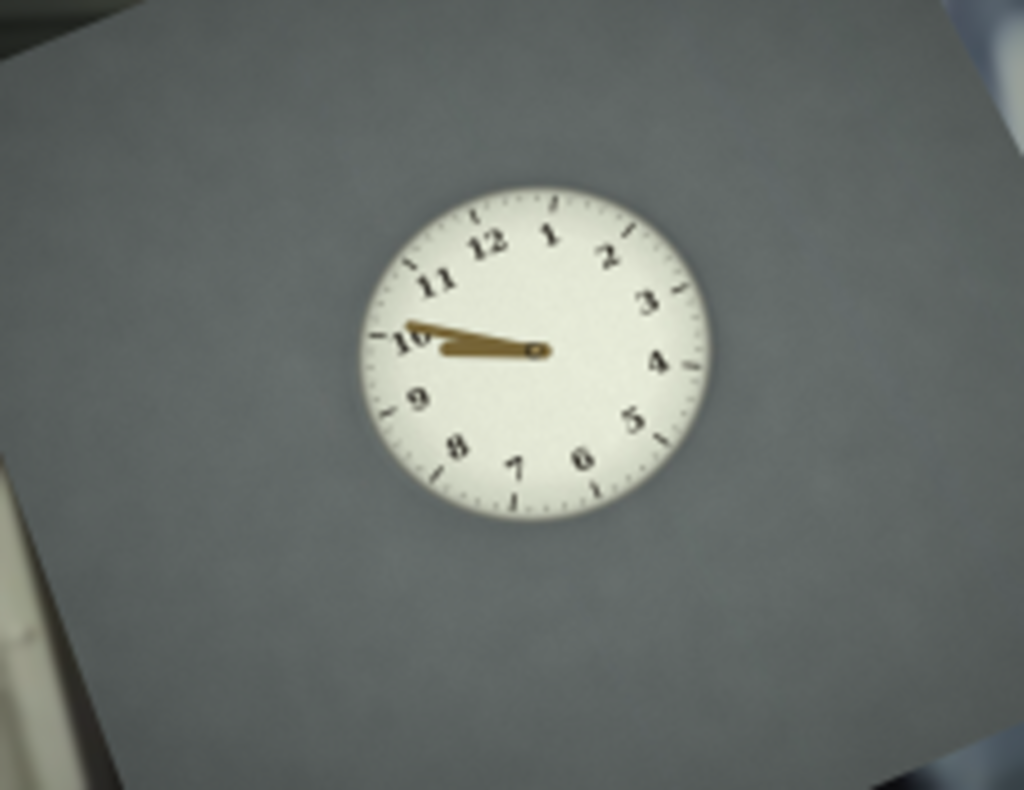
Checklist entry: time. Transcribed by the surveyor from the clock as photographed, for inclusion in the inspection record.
9:51
